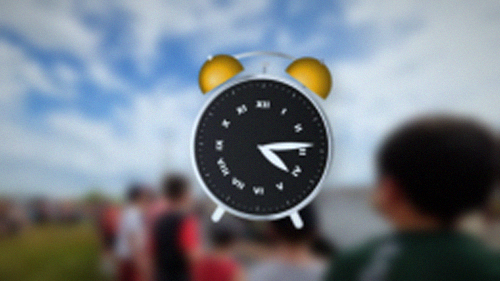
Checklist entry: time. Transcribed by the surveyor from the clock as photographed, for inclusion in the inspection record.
4:14
